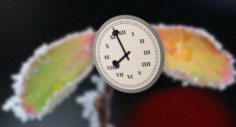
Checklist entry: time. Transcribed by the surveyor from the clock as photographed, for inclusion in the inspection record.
7:57
